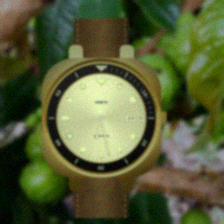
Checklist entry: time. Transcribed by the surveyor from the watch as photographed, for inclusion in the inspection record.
6:28
